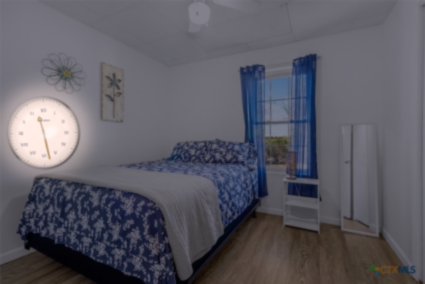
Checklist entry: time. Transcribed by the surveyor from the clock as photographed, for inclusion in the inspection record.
11:28
